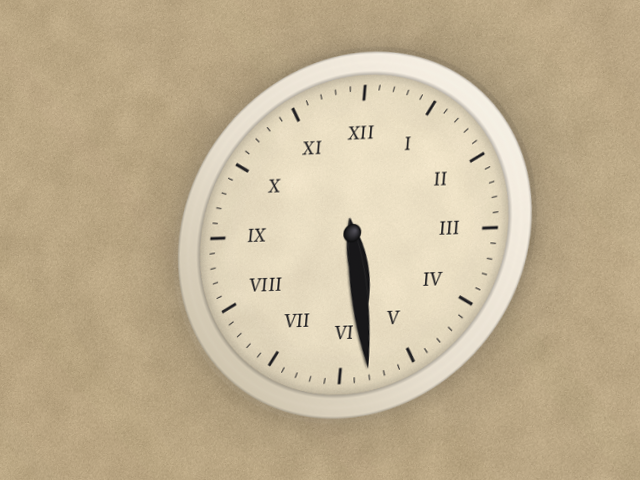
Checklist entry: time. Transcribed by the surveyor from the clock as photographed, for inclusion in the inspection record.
5:28
